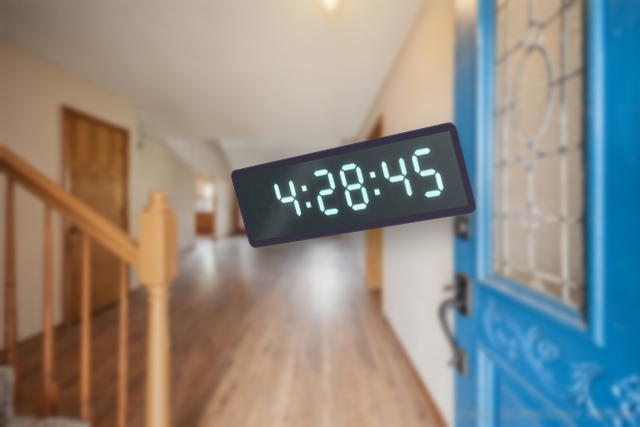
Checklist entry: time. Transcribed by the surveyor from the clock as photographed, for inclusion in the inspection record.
4:28:45
